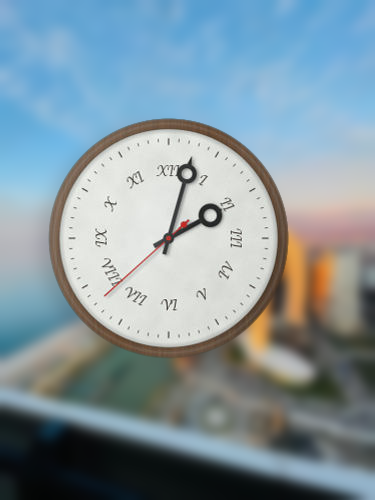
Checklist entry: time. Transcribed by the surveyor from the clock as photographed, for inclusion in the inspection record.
2:02:38
